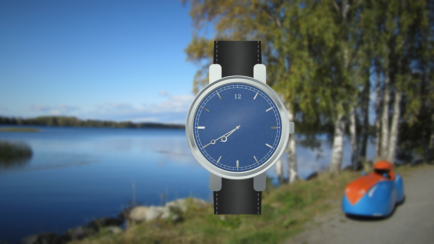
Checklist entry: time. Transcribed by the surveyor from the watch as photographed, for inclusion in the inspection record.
7:40
